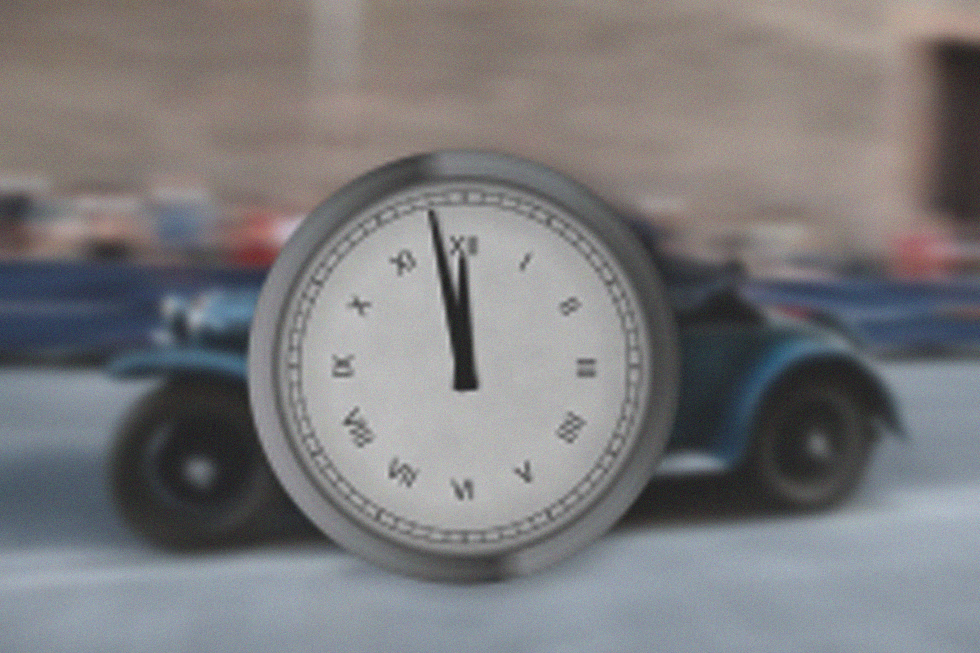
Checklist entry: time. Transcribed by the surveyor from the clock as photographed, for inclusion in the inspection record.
11:58
